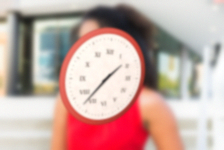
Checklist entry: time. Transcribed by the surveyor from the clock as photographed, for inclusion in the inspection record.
1:37
